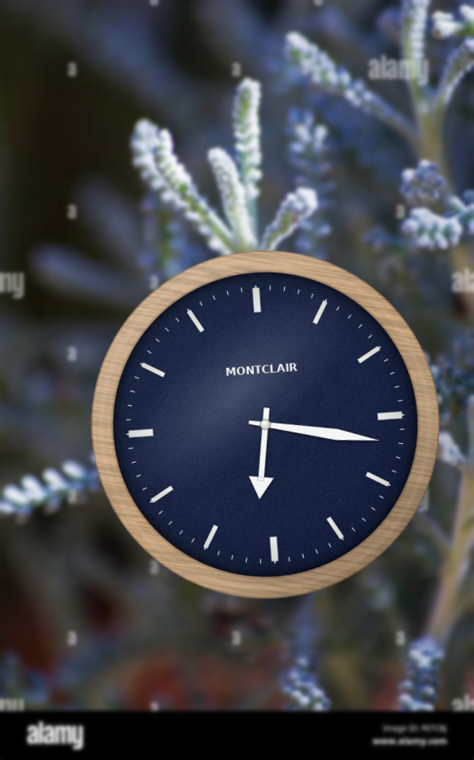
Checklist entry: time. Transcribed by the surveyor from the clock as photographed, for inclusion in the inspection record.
6:17
